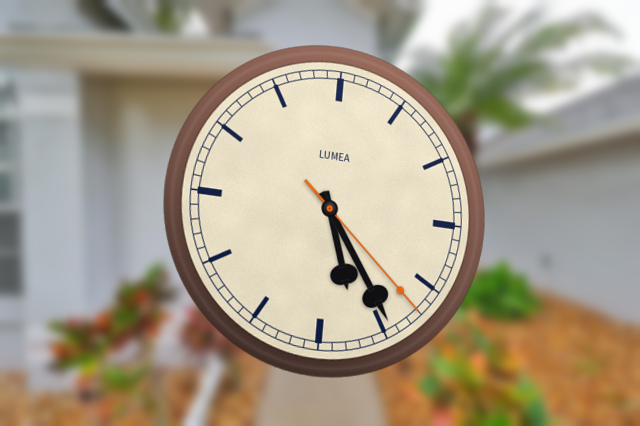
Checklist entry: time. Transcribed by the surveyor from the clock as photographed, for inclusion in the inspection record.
5:24:22
